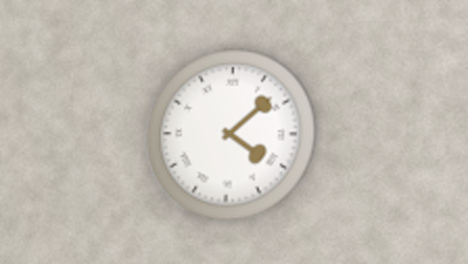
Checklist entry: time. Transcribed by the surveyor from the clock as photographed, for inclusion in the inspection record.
4:08
